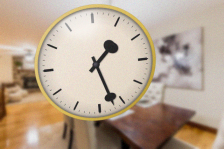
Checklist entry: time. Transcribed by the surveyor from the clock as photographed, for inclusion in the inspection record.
1:27
